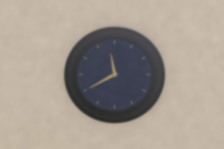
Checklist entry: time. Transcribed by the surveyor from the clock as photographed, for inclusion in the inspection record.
11:40
